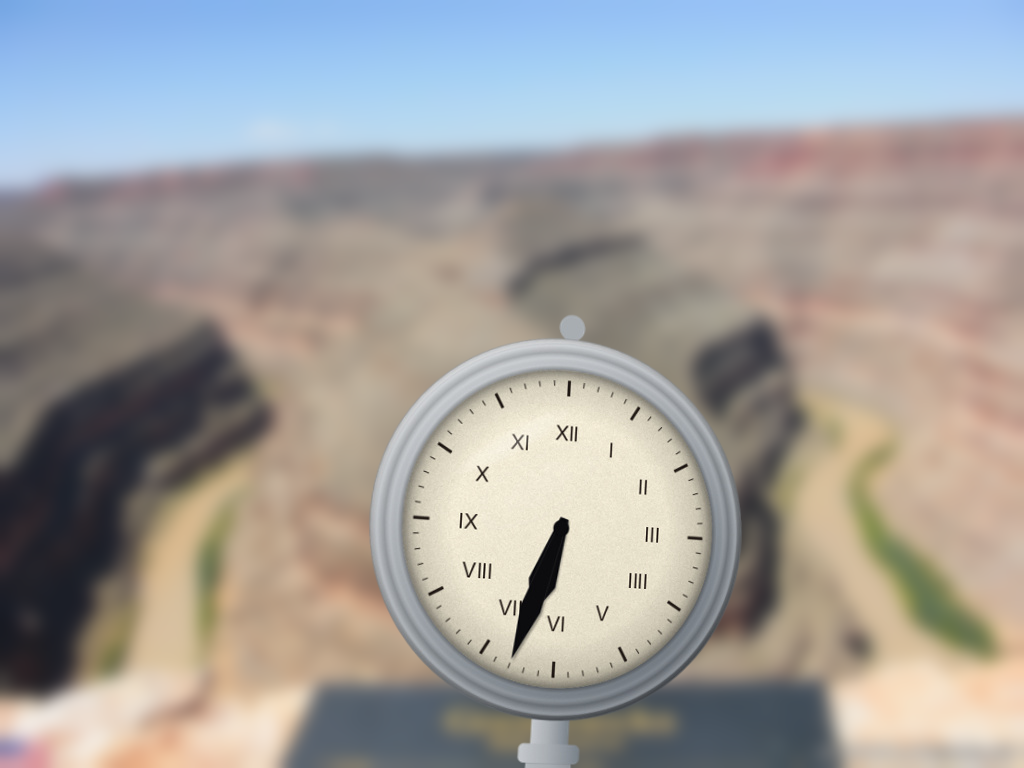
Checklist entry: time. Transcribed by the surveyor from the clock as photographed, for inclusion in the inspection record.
6:33
